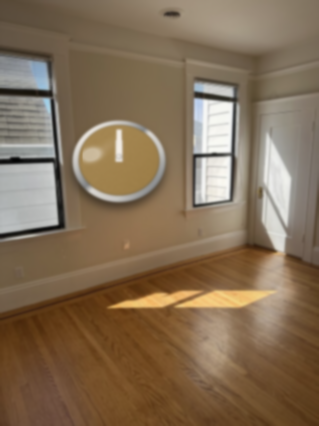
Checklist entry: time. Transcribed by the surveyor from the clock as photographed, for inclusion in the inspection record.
12:00
